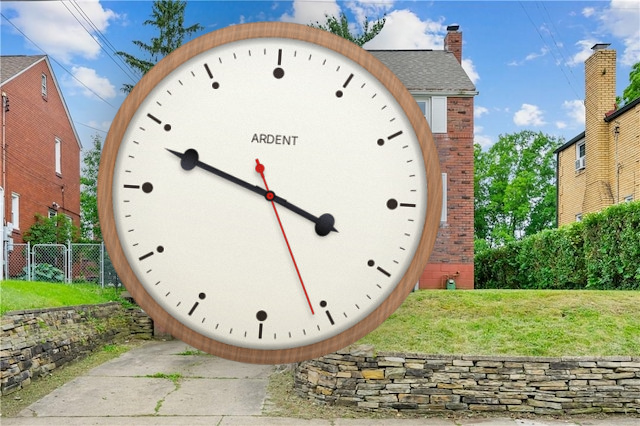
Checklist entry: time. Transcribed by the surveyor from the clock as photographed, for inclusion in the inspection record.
3:48:26
